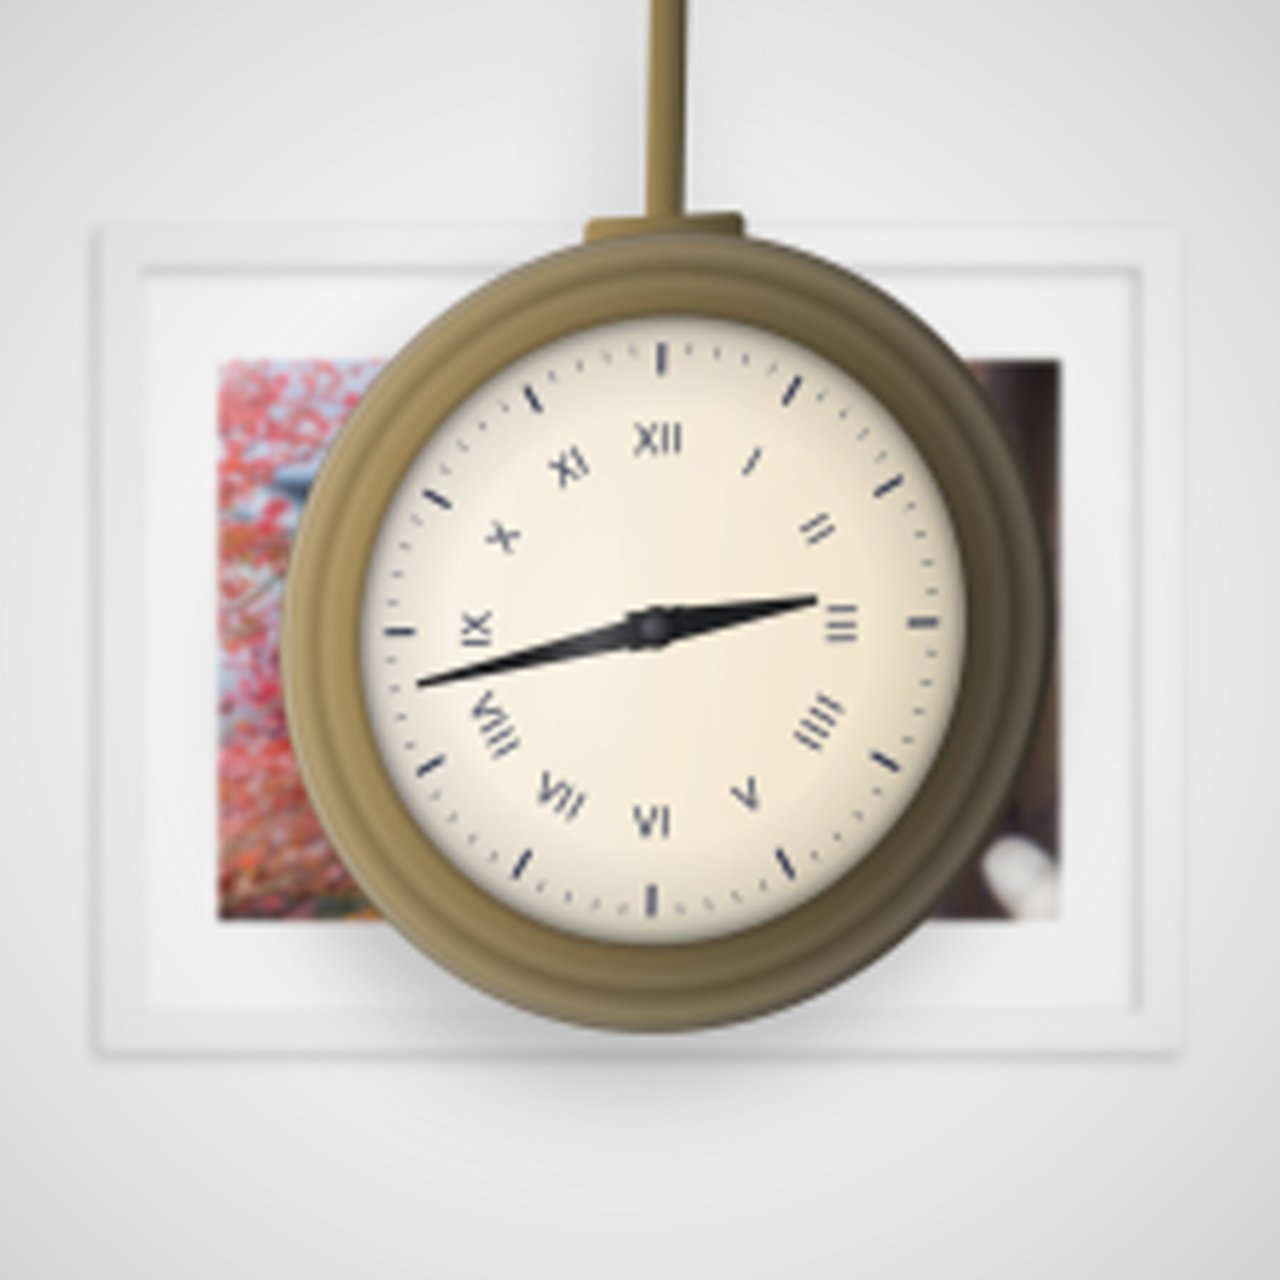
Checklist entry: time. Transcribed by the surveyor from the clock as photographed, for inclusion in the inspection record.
2:43
